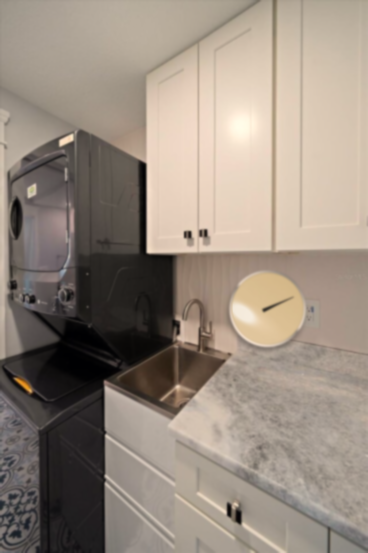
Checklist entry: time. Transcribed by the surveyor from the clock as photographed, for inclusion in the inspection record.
2:11
